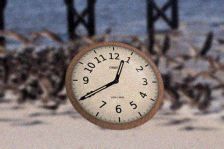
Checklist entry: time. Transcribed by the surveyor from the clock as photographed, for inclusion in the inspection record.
12:40
